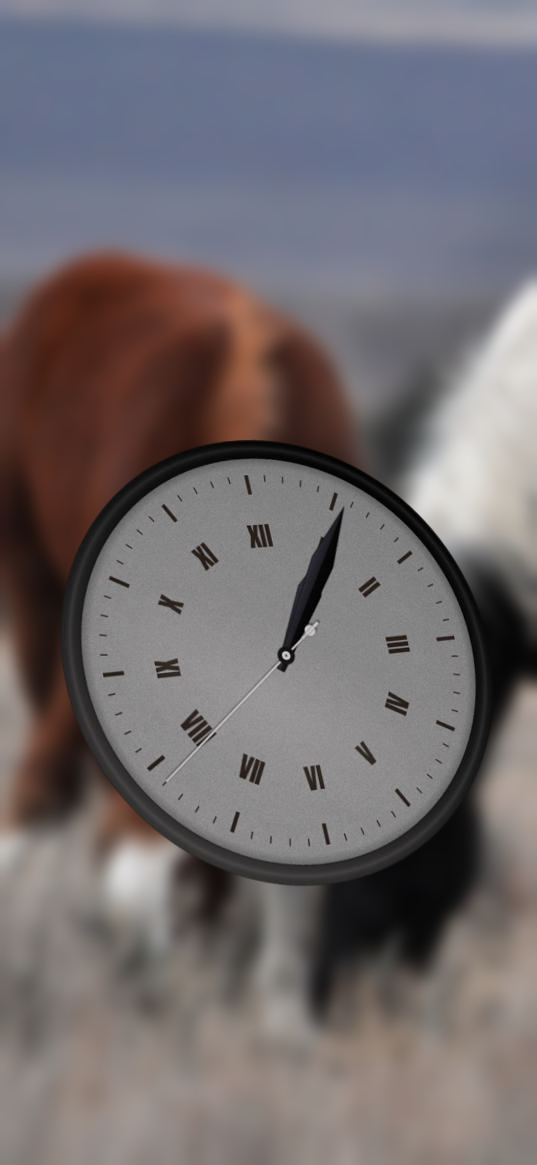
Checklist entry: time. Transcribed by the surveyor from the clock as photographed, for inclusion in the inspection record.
1:05:39
